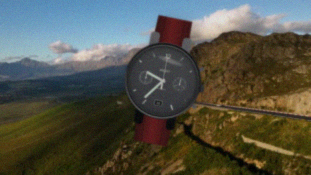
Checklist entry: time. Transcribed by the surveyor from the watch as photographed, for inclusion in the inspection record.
9:36
